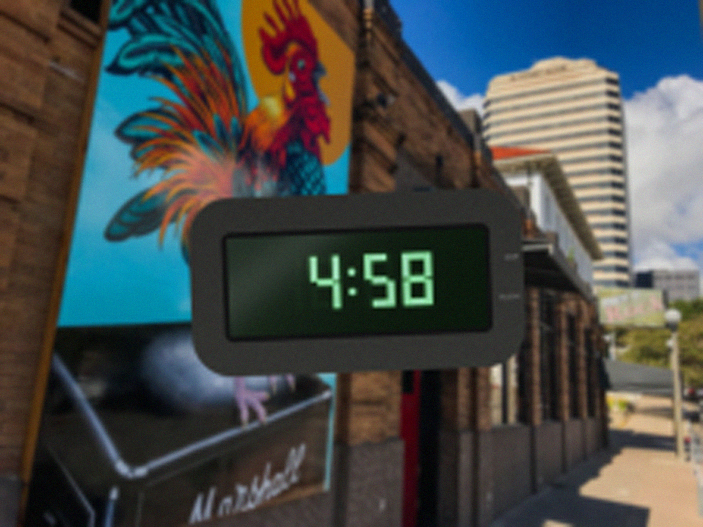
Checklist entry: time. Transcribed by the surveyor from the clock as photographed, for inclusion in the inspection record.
4:58
